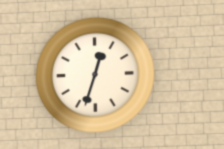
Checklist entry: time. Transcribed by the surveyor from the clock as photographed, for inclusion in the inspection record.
12:33
